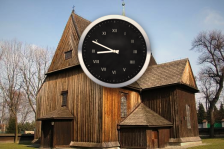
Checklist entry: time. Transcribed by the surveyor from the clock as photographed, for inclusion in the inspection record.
8:49
